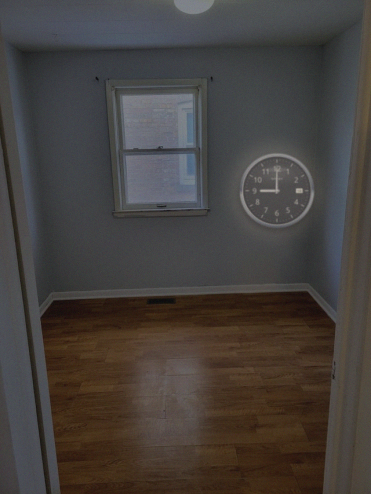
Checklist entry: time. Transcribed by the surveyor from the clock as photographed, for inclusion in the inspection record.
9:00
